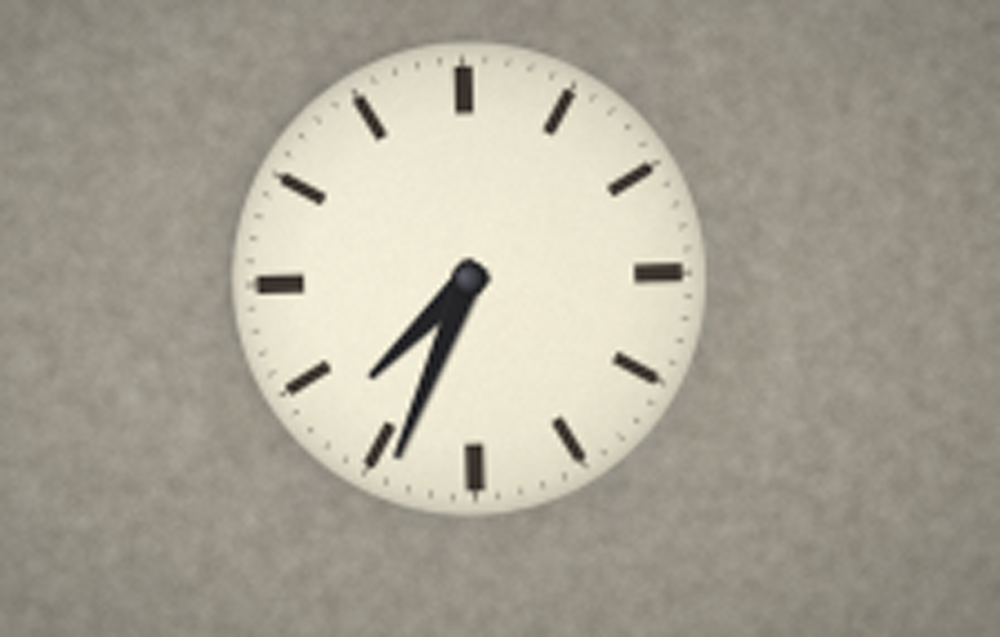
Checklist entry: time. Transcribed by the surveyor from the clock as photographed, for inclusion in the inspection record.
7:34
